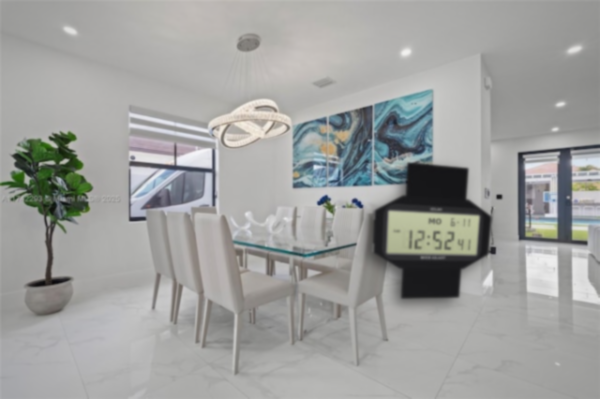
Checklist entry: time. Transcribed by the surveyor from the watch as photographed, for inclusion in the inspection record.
12:52:41
